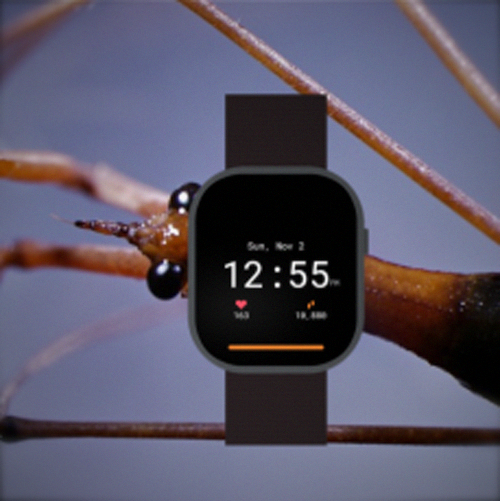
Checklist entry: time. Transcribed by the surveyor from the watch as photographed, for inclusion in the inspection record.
12:55
